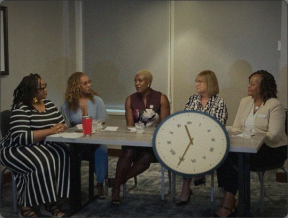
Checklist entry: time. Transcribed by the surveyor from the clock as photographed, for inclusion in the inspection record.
11:35
